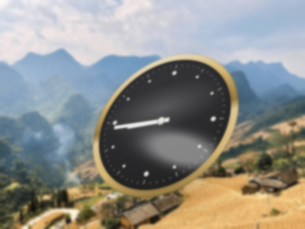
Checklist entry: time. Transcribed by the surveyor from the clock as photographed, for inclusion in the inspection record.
8:44
